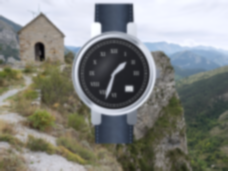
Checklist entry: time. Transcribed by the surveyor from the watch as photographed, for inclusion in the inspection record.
1:33
